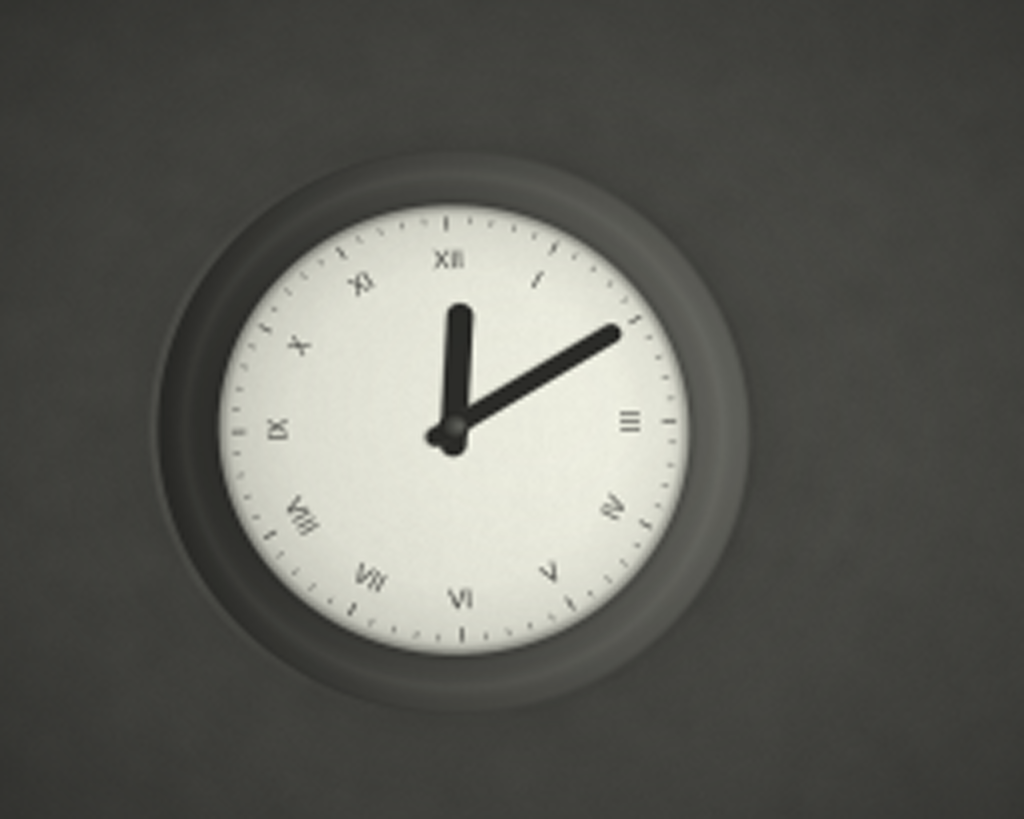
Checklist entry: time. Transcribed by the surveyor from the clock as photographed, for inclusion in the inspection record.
12:10
